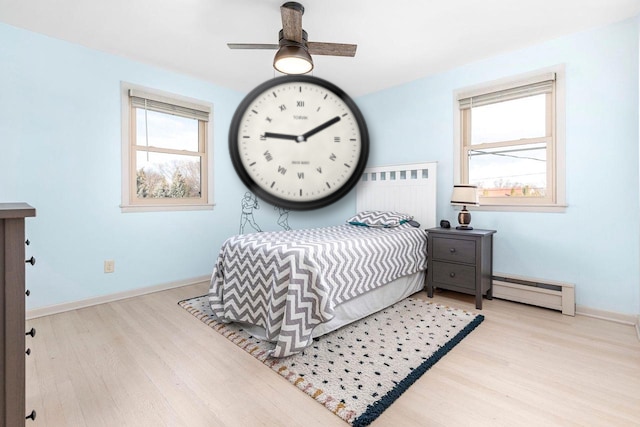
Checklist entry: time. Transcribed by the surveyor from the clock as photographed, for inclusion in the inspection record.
9:10
